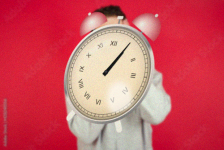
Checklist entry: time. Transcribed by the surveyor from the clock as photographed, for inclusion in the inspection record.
1:05
